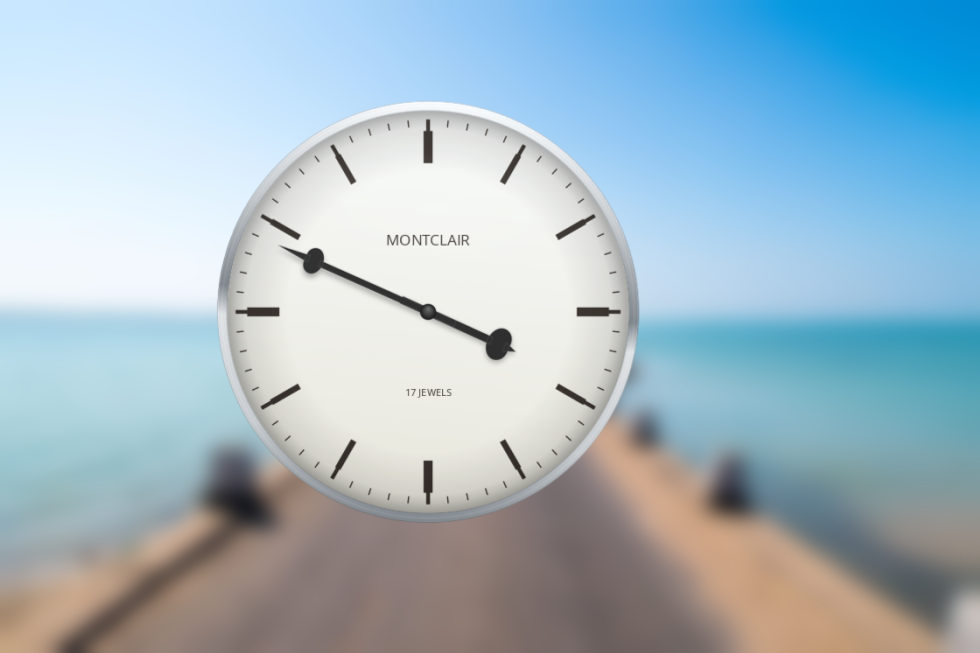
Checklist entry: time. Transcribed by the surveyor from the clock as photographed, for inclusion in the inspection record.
3:49
